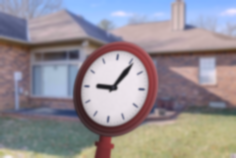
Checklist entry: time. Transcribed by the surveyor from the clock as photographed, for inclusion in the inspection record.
9:06
